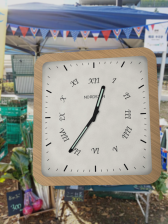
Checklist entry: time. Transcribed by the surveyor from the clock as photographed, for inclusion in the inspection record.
12:36
